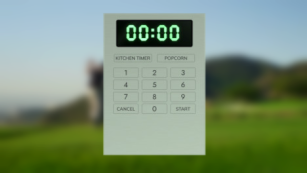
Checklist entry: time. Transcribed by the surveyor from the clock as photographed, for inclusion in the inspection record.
0:00
